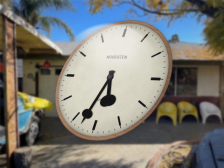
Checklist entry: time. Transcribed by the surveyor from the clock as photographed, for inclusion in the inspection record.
5:33
